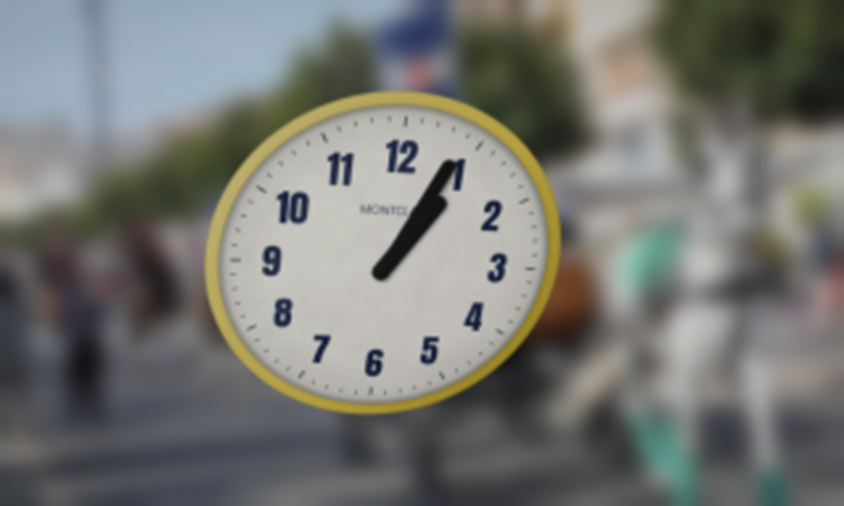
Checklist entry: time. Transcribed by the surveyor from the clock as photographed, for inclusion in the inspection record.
1:04
